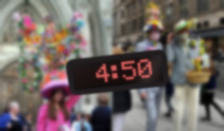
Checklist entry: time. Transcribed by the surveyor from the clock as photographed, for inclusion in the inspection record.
4:50
